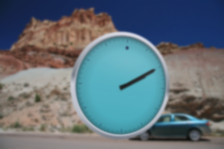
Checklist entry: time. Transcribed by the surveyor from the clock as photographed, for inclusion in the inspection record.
2:10
